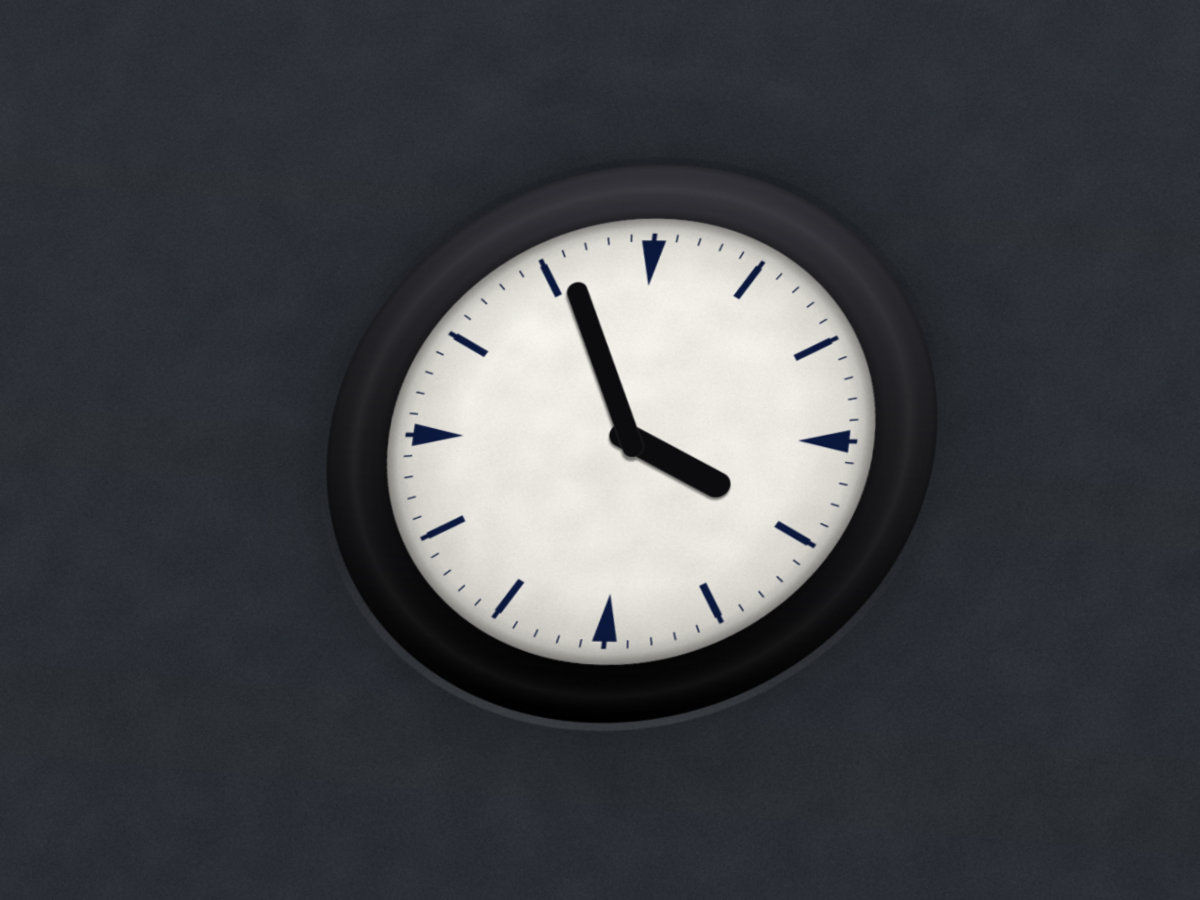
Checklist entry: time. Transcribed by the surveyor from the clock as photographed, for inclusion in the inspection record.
3:56
